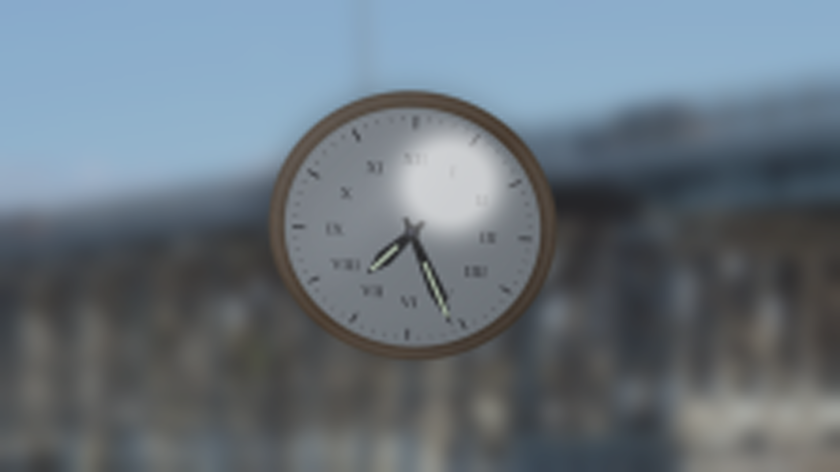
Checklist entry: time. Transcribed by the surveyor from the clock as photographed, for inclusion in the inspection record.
7:26
